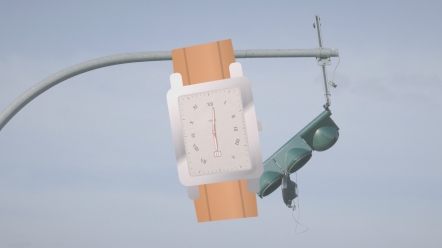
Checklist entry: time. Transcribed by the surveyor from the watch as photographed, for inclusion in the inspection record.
6:01
